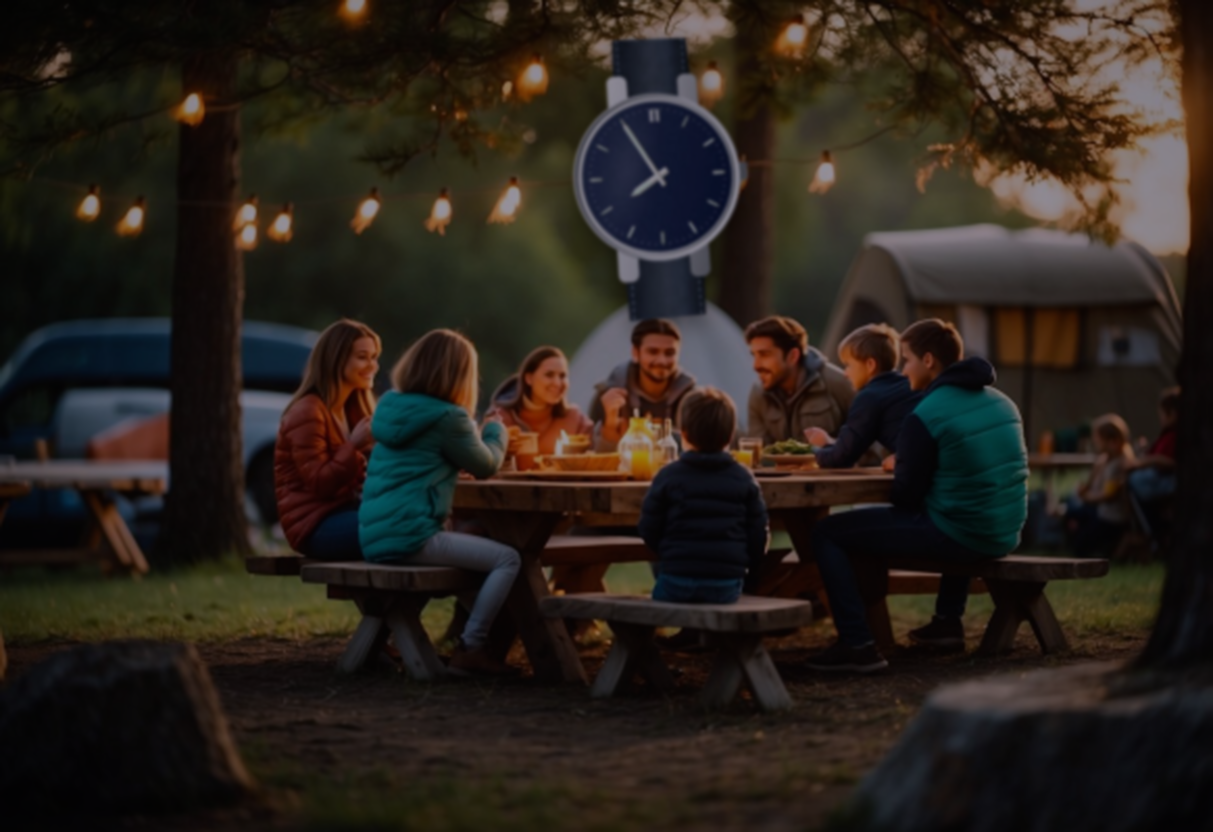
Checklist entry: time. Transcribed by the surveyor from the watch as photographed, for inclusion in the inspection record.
7:55
